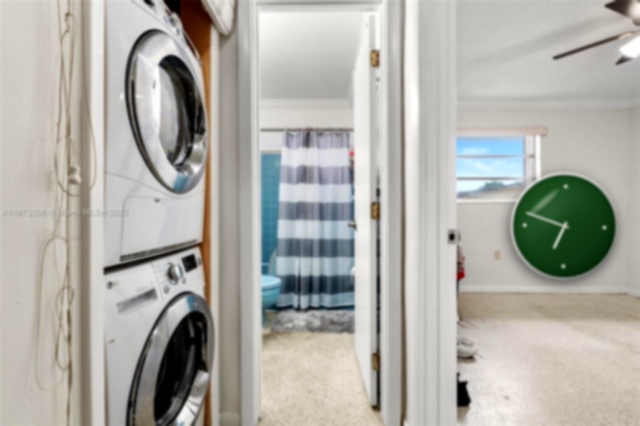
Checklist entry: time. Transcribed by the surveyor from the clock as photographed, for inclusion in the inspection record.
6:48
